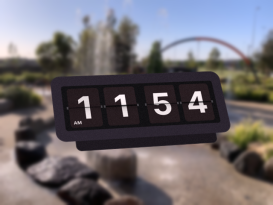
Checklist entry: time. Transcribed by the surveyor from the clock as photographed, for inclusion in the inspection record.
11:54
